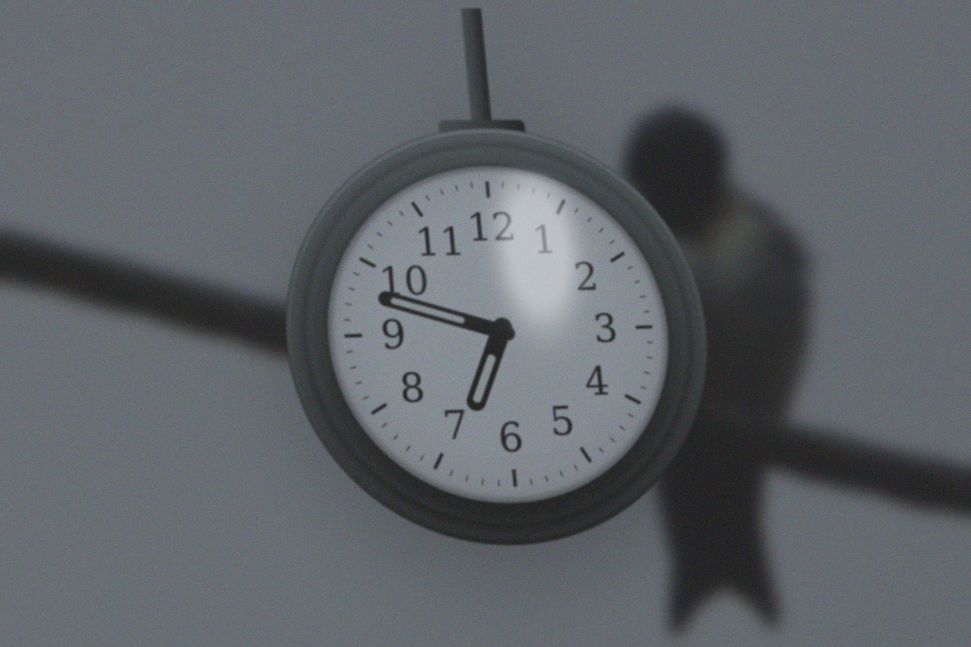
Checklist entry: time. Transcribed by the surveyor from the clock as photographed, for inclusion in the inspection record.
6:48
